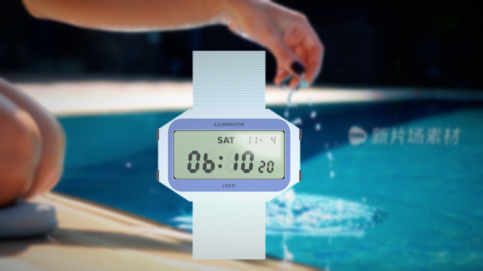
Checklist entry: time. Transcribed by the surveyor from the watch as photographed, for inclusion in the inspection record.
6:10:20
